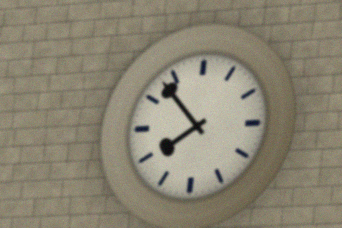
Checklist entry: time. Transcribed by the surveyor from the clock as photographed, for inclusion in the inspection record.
7:53
